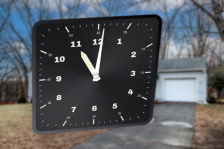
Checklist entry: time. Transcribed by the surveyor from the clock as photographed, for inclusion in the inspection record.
11:01
